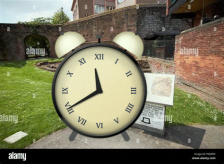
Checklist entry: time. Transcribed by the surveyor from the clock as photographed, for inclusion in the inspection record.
11:40
